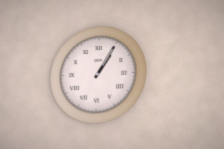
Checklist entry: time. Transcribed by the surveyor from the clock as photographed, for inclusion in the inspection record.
1:05
